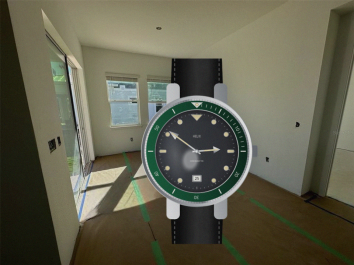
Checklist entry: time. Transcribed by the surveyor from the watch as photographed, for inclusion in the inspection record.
2:51
